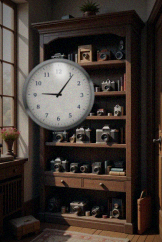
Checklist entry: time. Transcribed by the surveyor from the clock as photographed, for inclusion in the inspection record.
9:06
